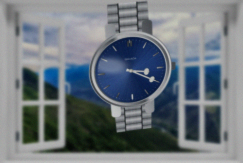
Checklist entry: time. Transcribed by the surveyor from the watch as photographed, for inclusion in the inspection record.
3:20
